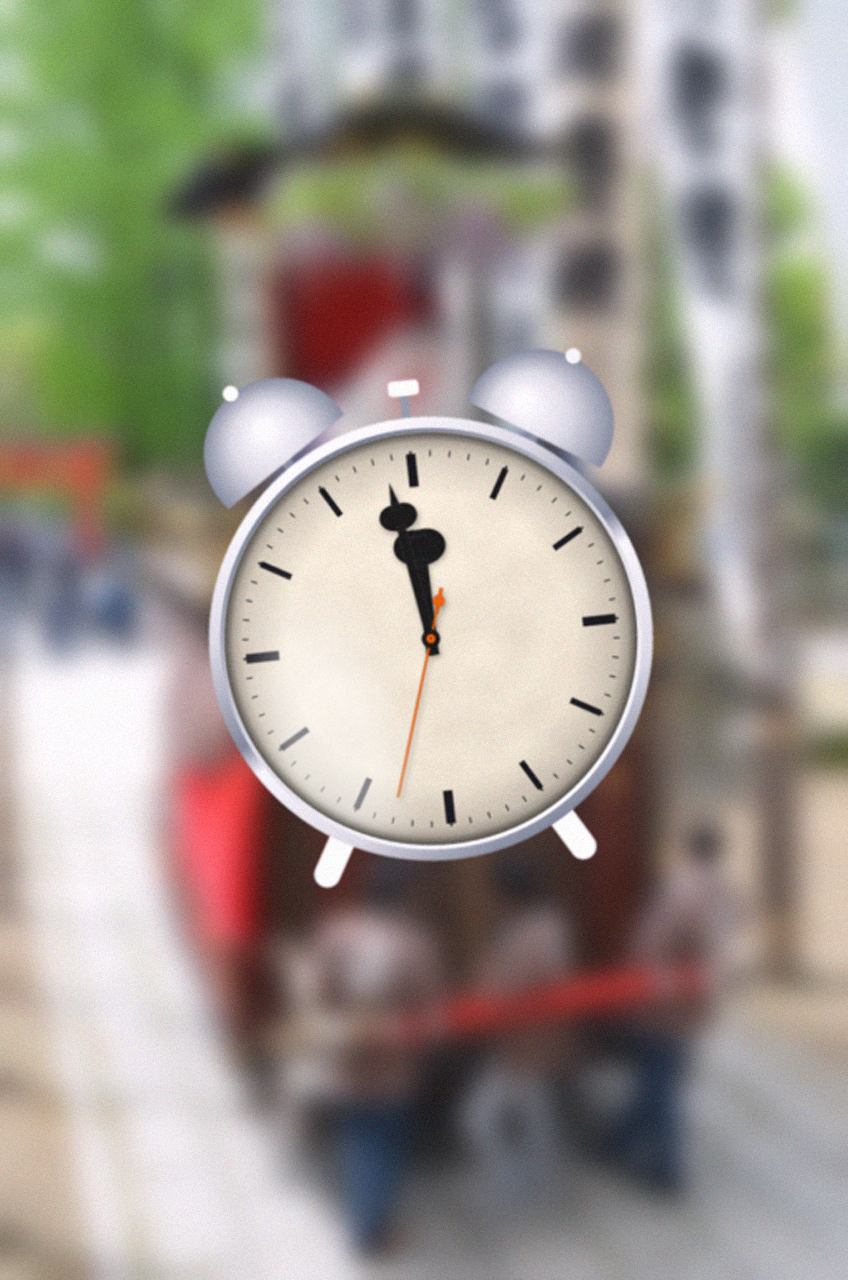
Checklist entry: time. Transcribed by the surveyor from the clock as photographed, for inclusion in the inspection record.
11:58:33
